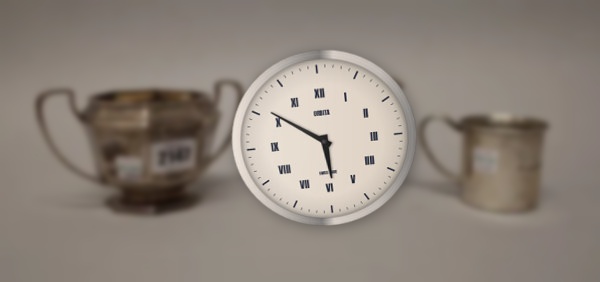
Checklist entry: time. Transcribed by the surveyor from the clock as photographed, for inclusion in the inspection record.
5:51
